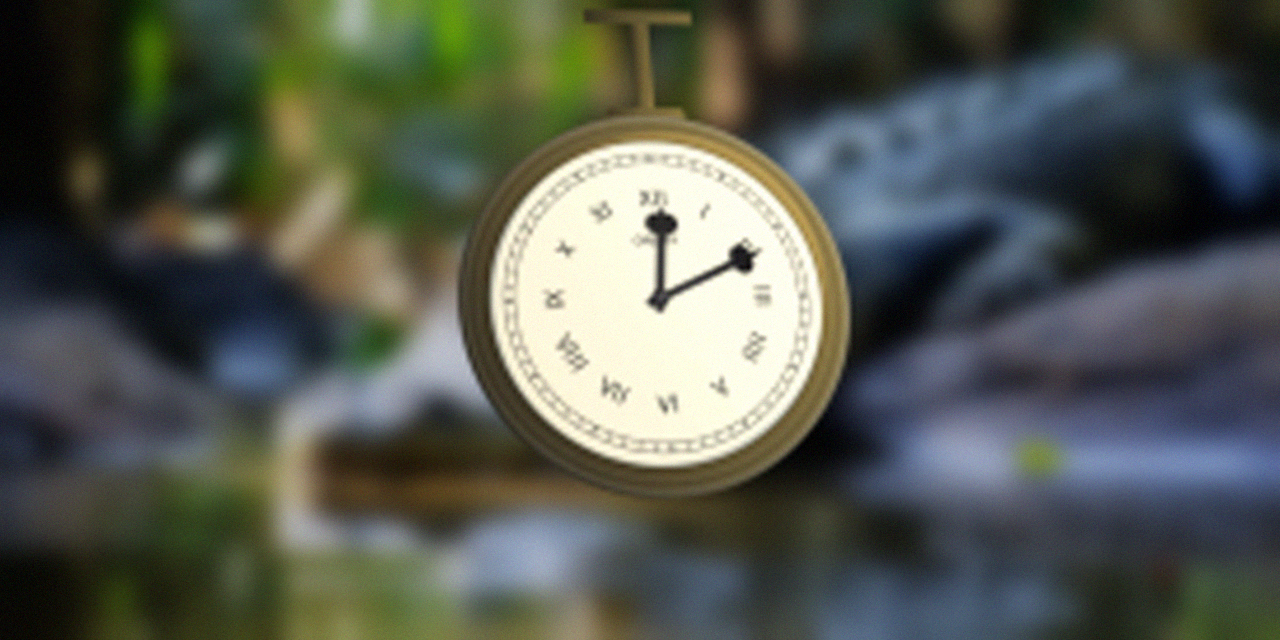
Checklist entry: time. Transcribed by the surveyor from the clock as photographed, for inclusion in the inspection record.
12:11
